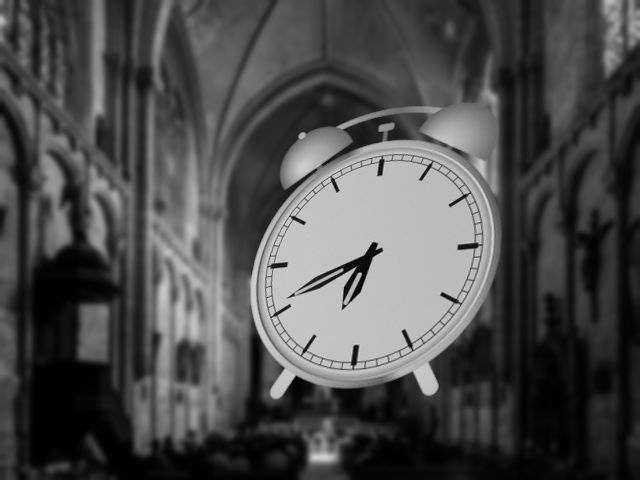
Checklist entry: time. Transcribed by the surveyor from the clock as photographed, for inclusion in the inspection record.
6:41
